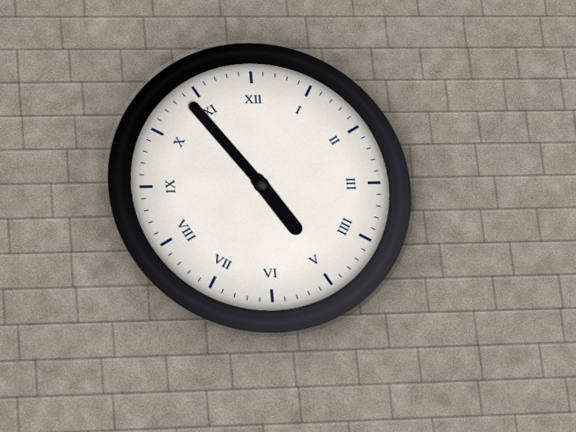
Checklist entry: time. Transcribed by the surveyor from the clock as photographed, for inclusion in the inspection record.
4:54
